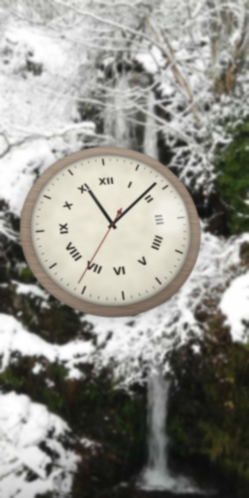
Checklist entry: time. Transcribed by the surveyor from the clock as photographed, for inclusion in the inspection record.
11:08:36
